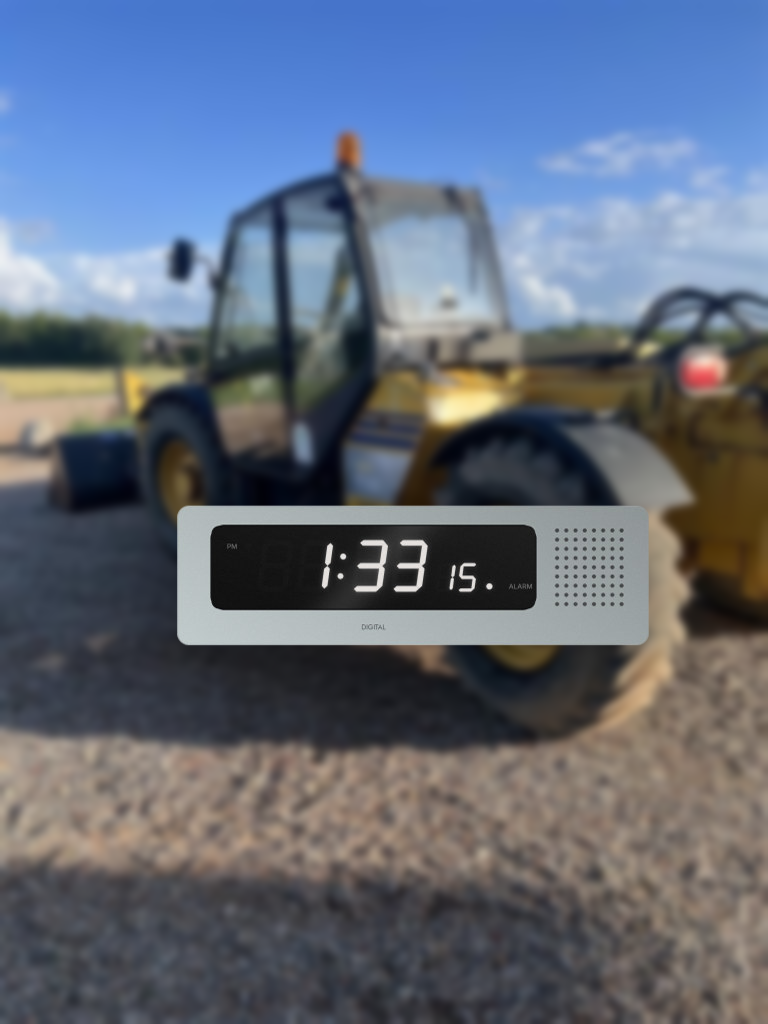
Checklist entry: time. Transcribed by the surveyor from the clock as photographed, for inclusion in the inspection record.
1:33:15
